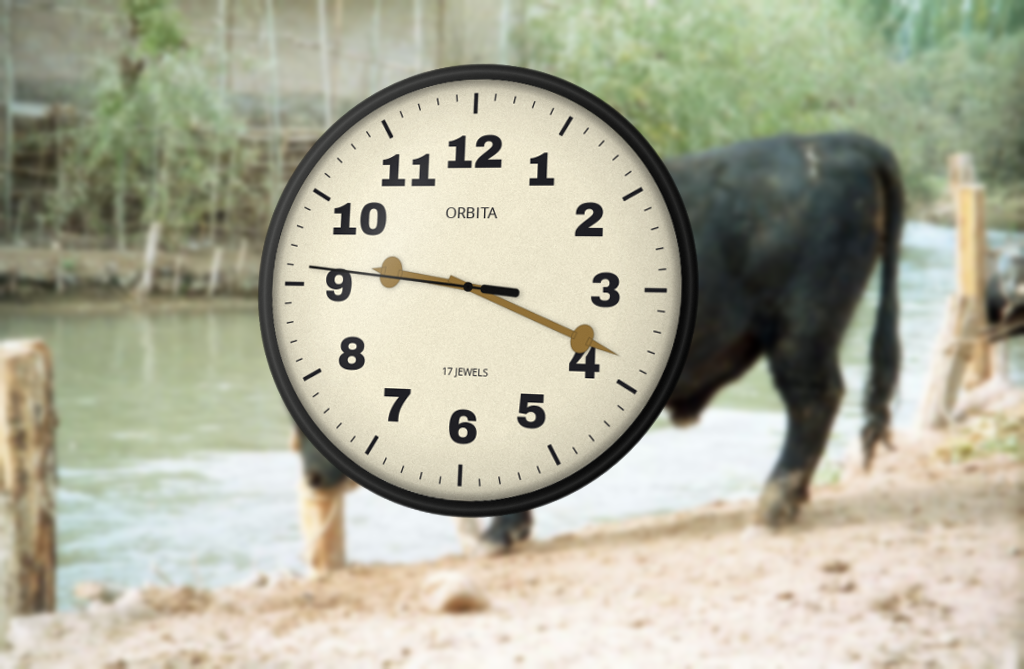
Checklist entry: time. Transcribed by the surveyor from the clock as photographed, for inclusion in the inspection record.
9:18:46
